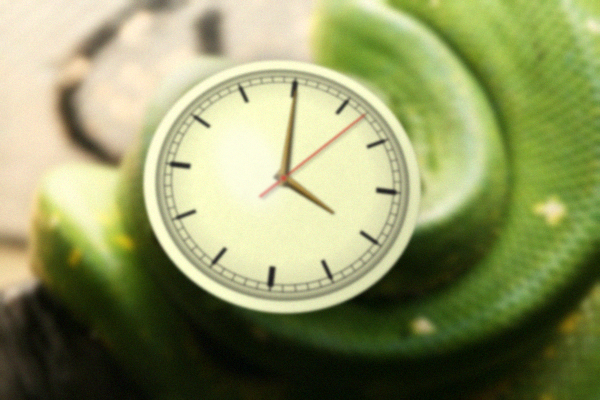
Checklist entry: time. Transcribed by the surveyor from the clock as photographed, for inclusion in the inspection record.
4:00:07
